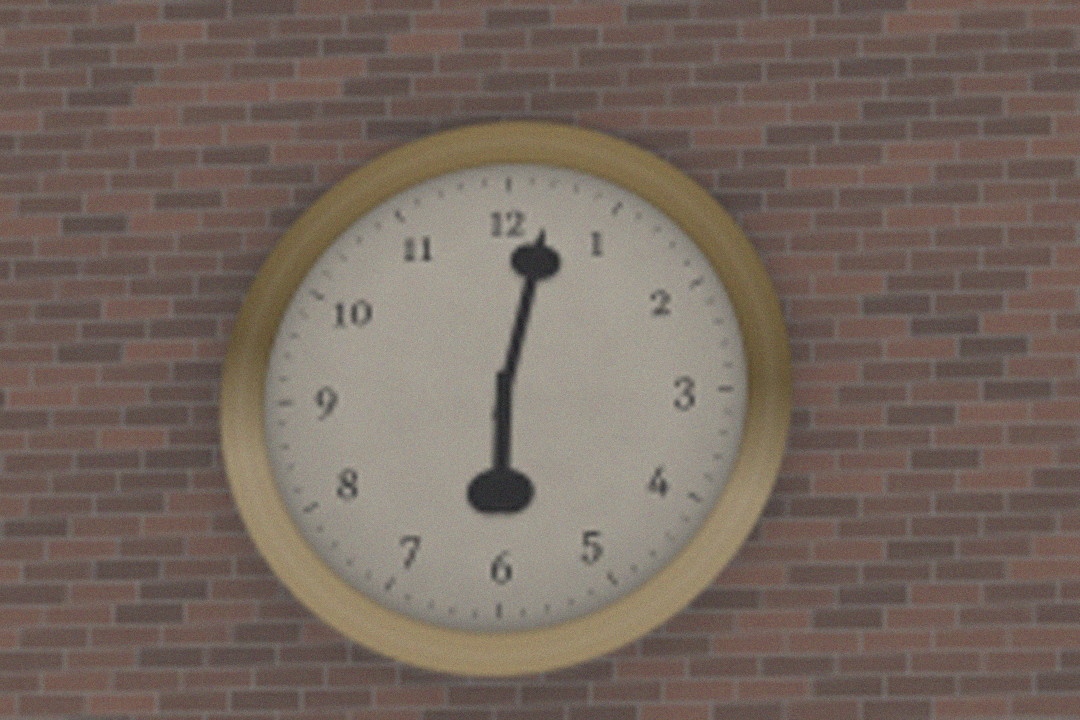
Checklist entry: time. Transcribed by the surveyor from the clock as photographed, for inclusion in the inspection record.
6:02
